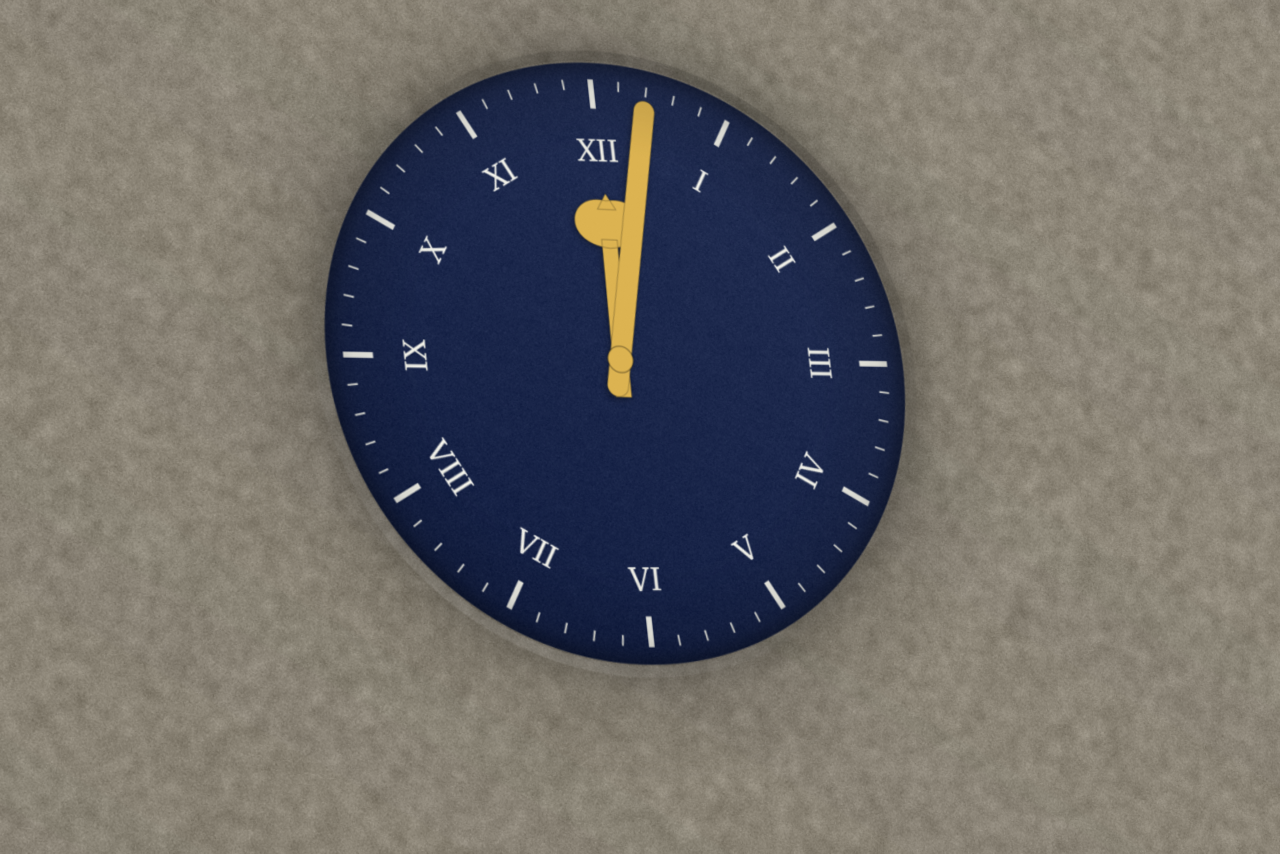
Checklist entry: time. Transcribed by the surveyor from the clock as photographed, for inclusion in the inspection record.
12:02
